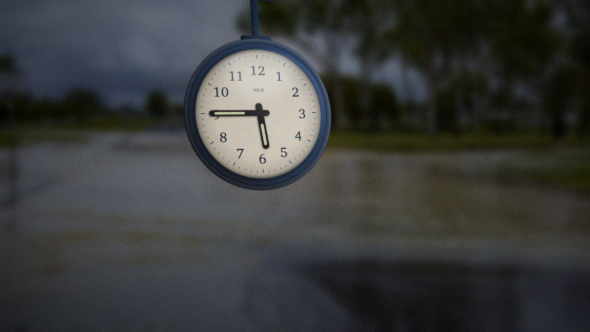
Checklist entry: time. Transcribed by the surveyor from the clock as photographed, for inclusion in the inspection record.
5:45
